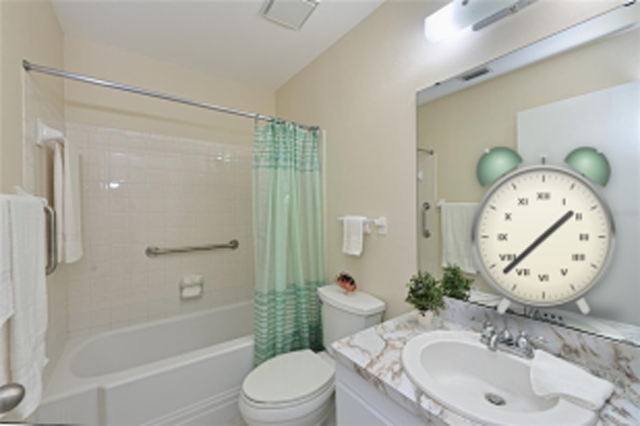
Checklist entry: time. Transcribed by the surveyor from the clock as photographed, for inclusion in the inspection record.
1:38
